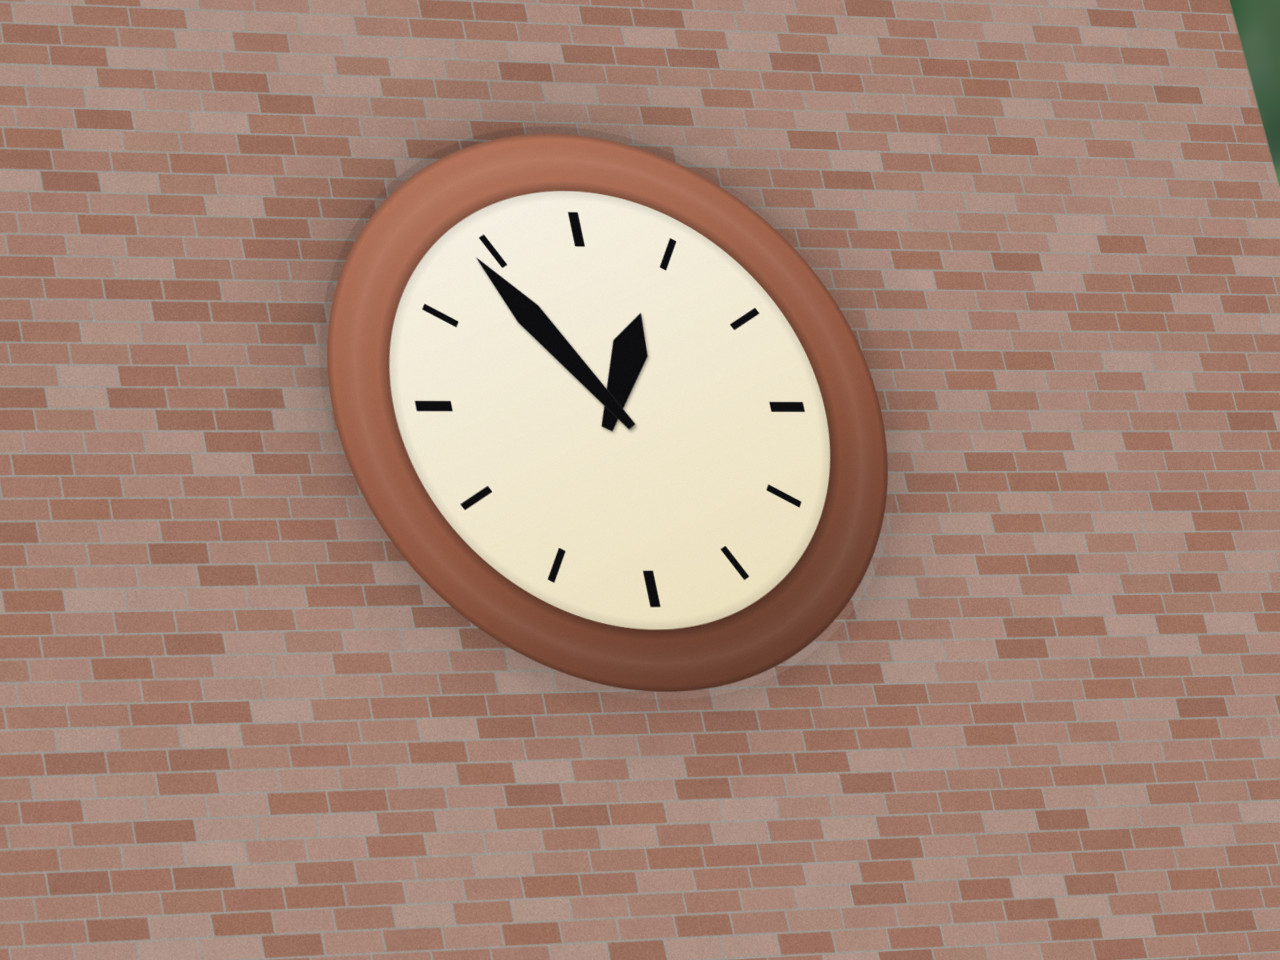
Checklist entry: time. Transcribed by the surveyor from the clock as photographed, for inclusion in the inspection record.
12:54
